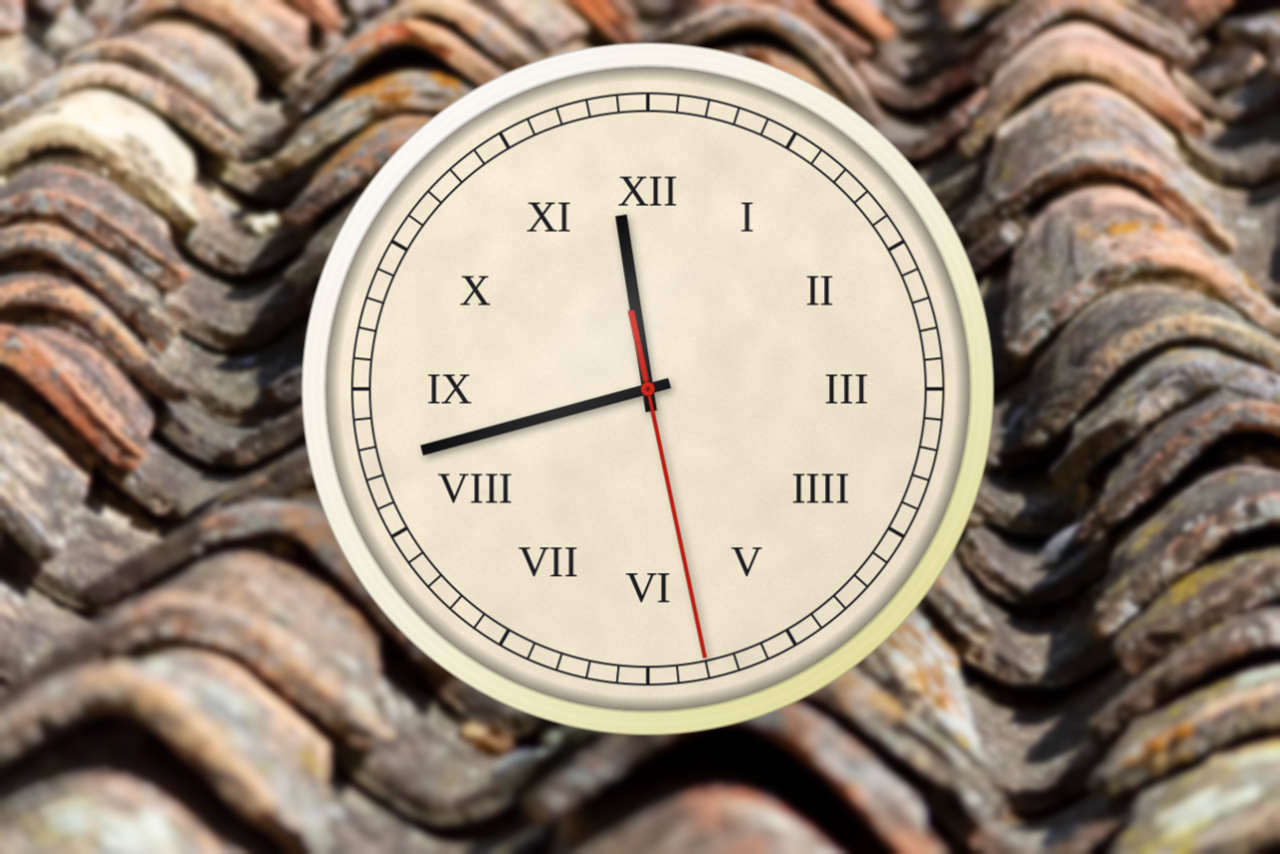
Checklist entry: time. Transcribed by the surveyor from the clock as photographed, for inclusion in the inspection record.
11:42:28
